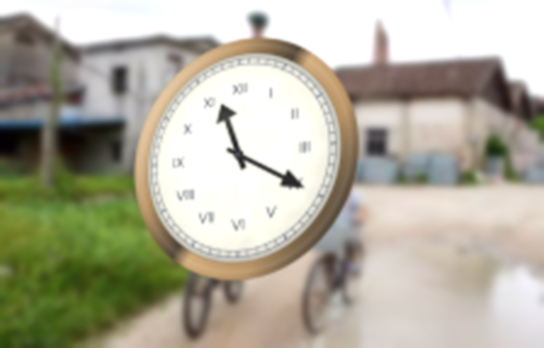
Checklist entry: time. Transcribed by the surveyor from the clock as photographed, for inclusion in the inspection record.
11:20
